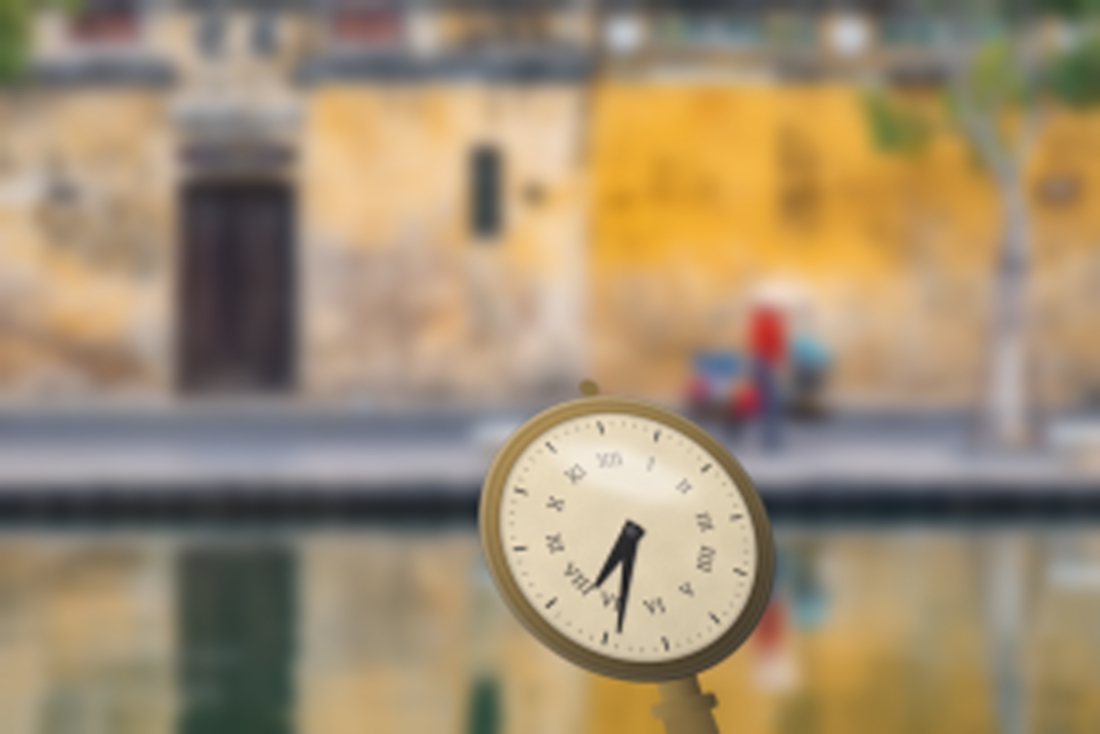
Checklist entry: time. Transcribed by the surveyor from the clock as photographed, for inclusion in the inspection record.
7:34
